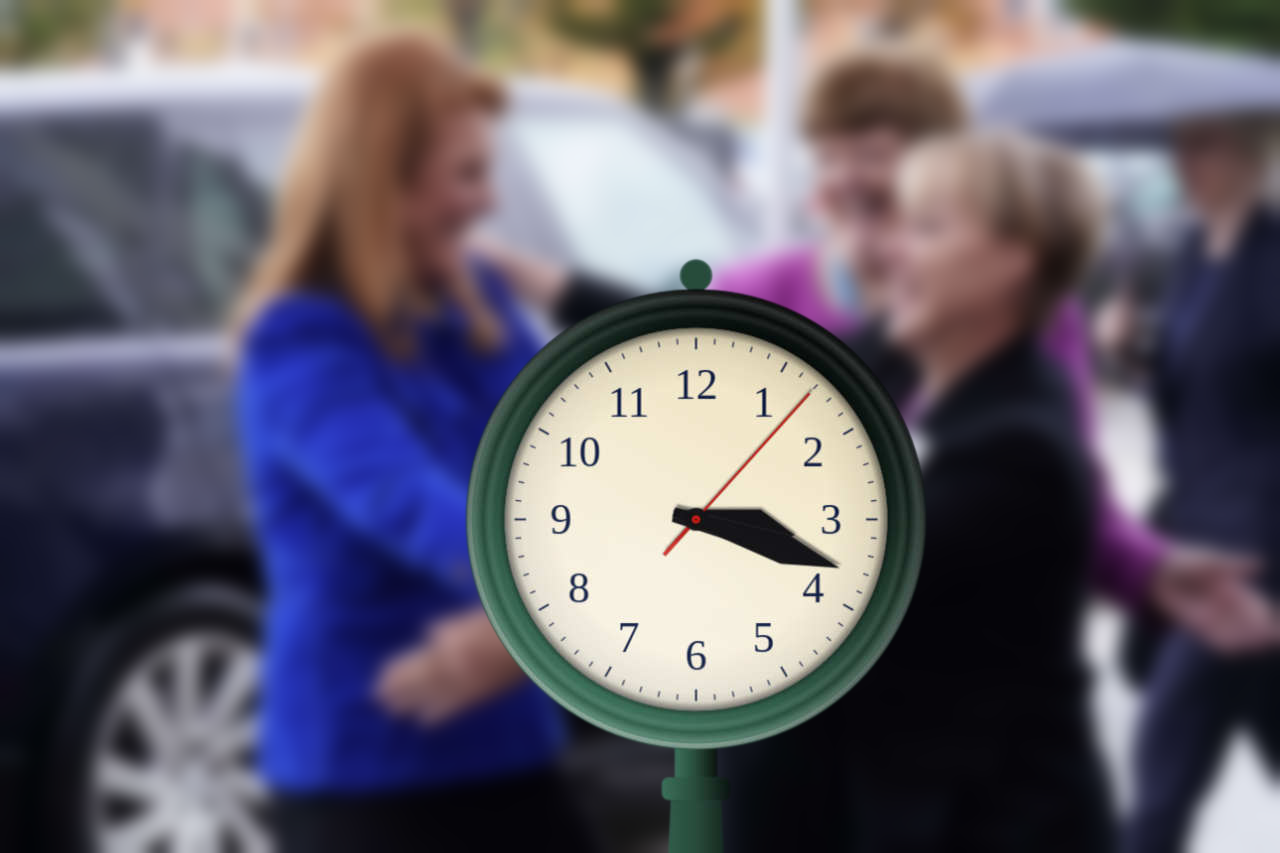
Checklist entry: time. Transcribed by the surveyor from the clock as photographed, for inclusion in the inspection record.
3:18:07
